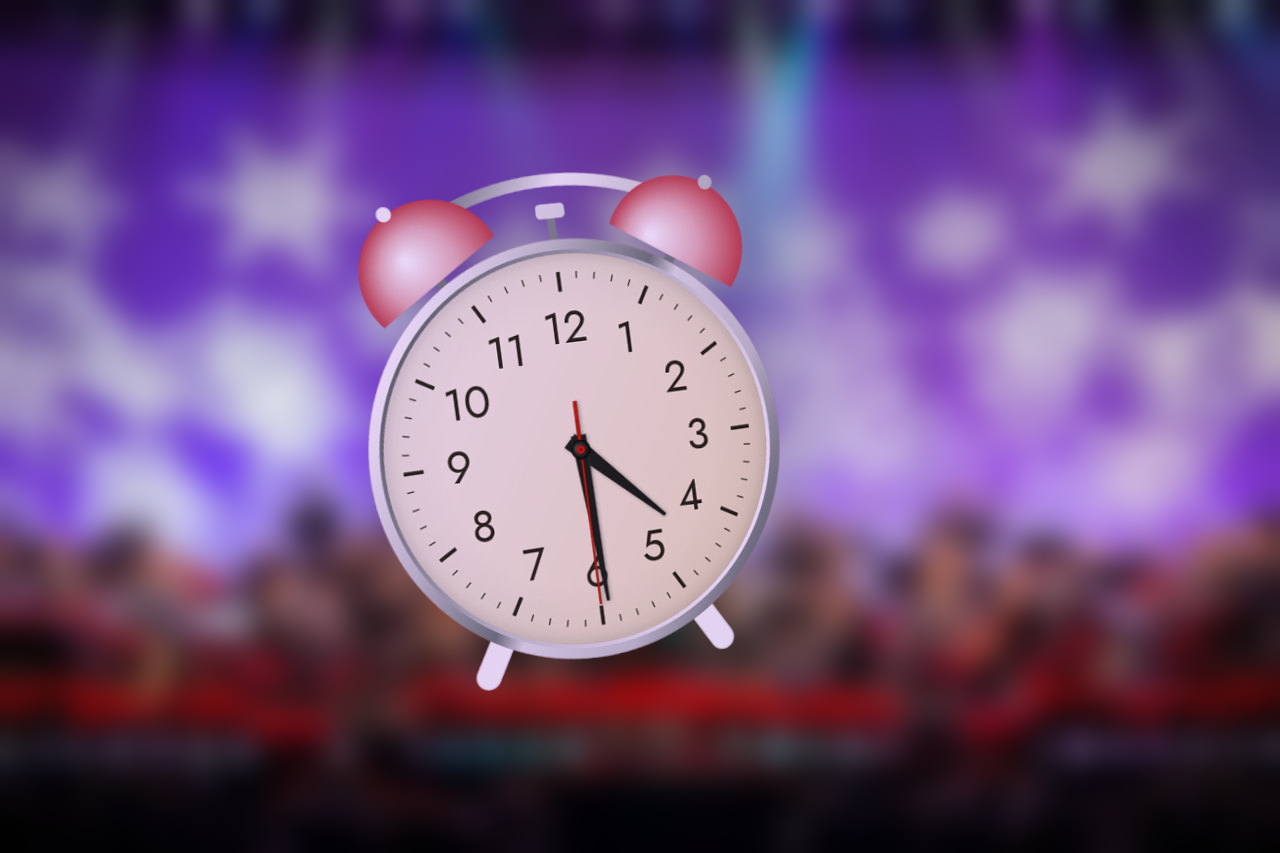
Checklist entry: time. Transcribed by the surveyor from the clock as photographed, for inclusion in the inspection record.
4:29:30
